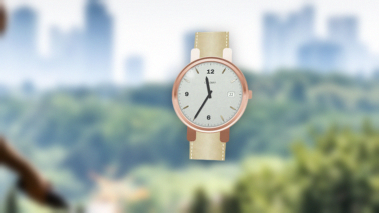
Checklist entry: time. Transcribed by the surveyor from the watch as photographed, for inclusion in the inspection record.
11:35
